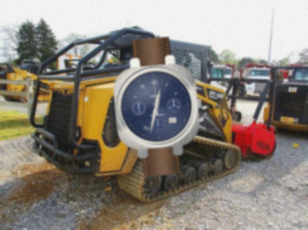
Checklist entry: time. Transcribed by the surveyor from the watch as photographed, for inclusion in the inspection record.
12:33
